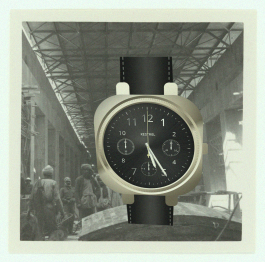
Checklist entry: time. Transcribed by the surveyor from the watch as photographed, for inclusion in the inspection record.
5:25
